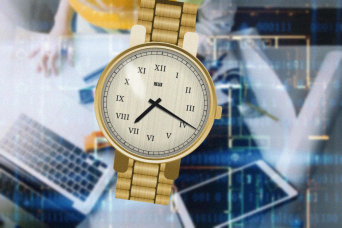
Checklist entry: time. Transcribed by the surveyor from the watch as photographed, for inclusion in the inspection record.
7:19
